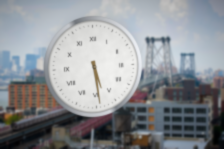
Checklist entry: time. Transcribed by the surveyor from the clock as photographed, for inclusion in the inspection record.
5:29
